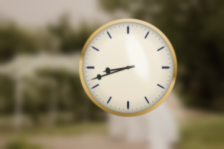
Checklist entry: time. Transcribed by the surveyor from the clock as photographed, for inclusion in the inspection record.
8:42
